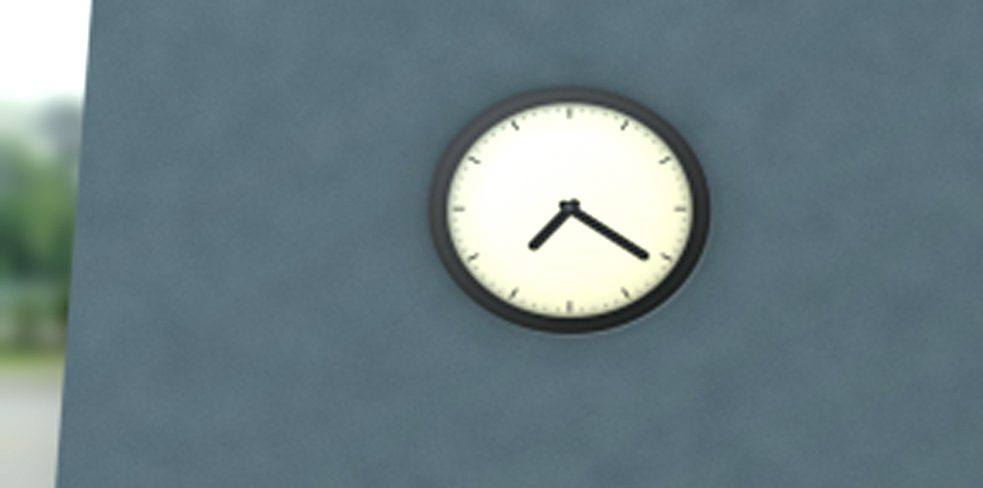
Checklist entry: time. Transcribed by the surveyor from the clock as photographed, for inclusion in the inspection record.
7:21
